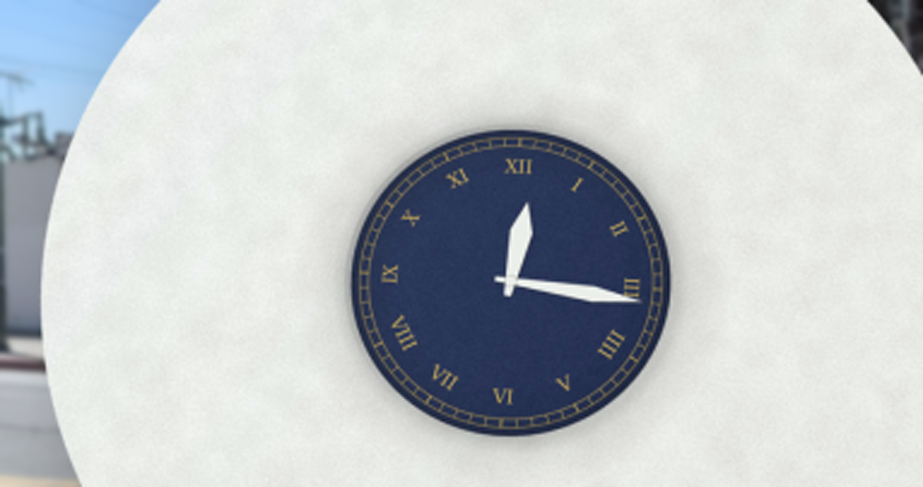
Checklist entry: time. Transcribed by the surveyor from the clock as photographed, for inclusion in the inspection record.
12:16
